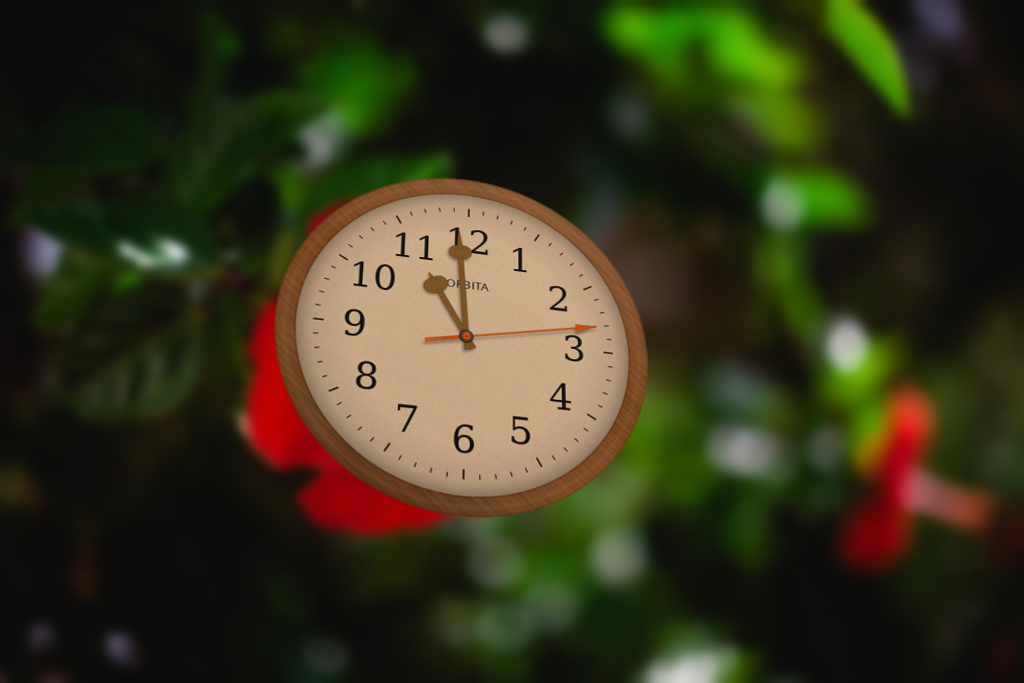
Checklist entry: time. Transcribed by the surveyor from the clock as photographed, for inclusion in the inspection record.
10:59:13
